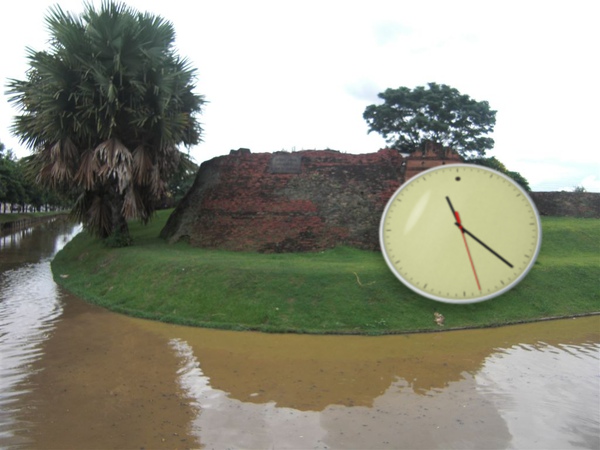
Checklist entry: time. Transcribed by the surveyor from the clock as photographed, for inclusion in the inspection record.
11:22:28
